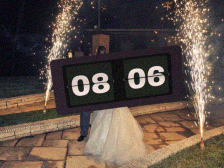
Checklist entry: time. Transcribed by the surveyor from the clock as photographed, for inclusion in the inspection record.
8:06
